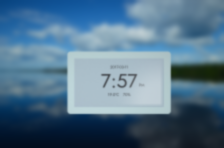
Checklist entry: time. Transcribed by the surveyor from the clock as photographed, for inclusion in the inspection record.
7:57
